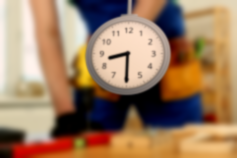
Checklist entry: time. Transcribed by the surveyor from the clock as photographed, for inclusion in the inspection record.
8:30
